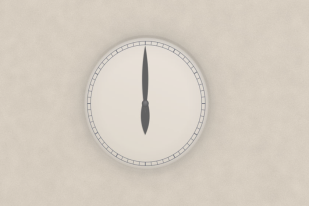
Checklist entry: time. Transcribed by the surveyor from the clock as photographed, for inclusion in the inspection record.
6:00
